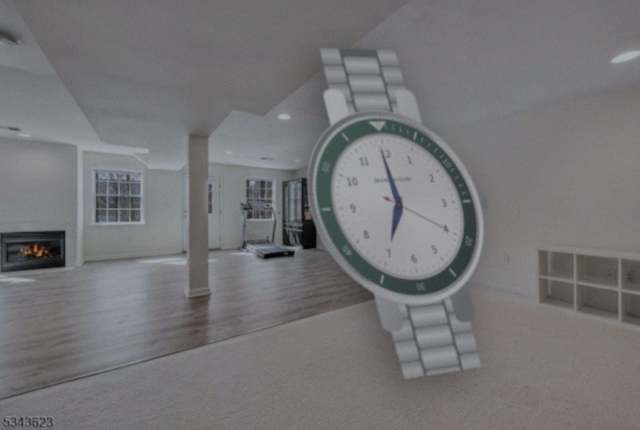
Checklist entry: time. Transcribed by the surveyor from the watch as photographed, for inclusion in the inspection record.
6:59:20
